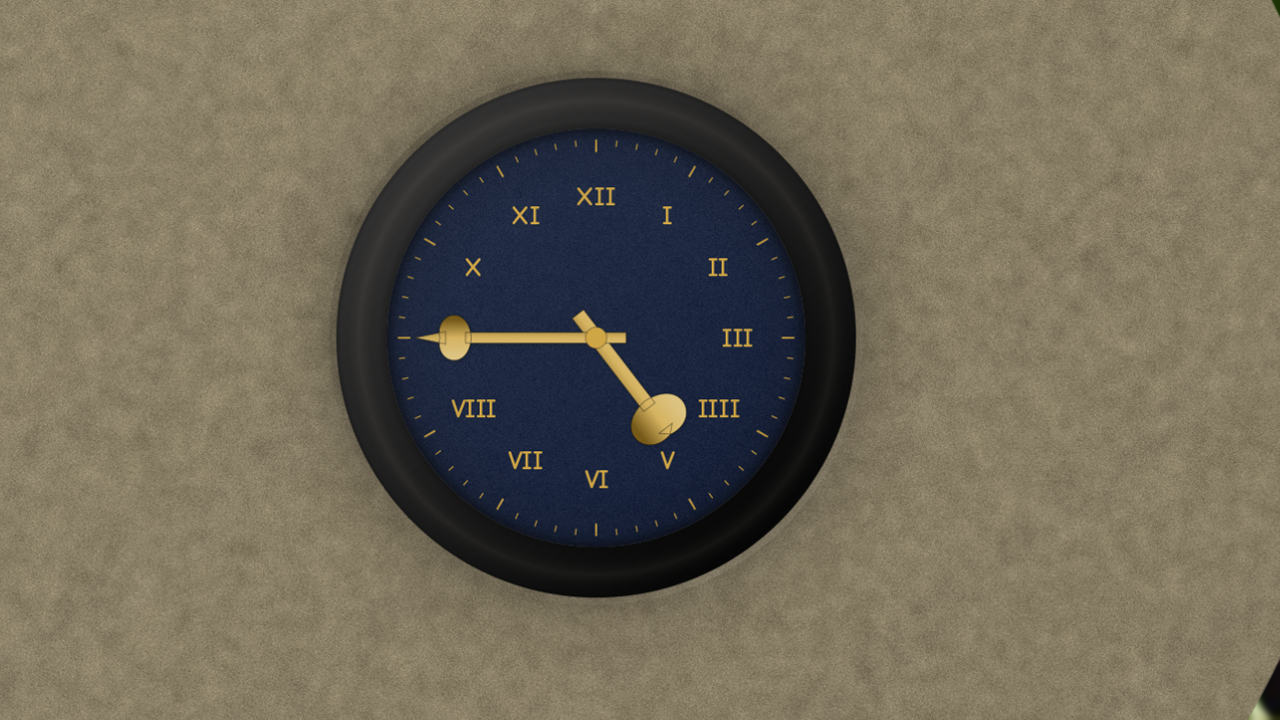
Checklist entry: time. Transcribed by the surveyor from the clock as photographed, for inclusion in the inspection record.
4:45
